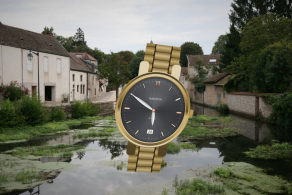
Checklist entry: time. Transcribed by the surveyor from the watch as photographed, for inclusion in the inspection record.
5:50
